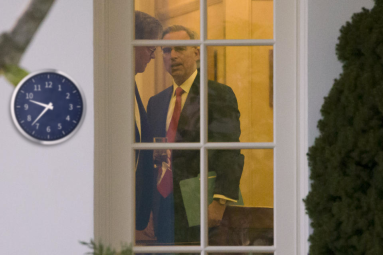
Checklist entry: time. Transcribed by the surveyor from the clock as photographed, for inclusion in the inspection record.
9:37
